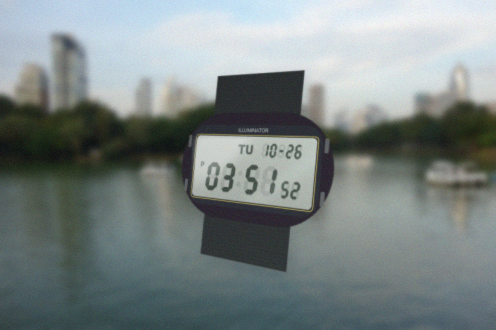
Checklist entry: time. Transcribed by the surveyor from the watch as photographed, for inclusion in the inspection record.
3:51:52
